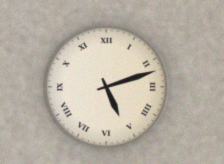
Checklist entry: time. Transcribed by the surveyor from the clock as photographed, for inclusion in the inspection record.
5:12
